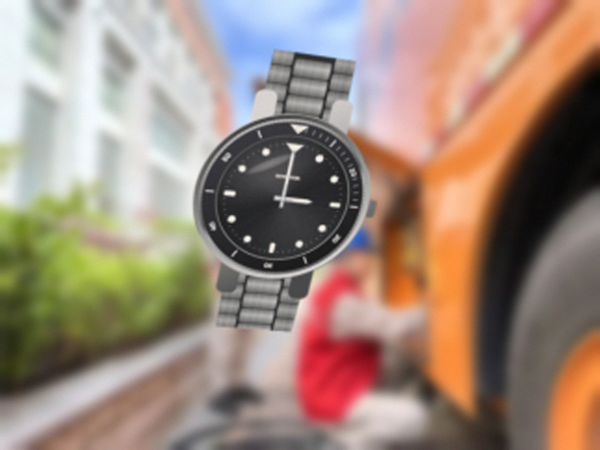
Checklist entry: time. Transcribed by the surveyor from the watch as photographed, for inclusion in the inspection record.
3:00
